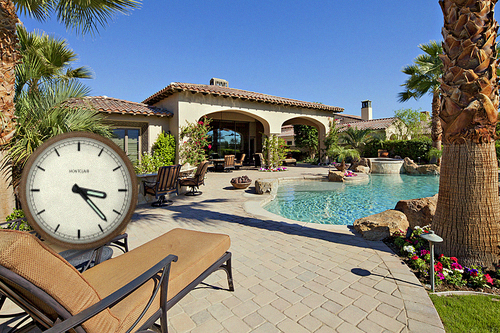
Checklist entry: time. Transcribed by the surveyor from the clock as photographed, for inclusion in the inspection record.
3:23
